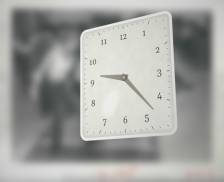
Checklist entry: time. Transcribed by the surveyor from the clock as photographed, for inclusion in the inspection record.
9:23
